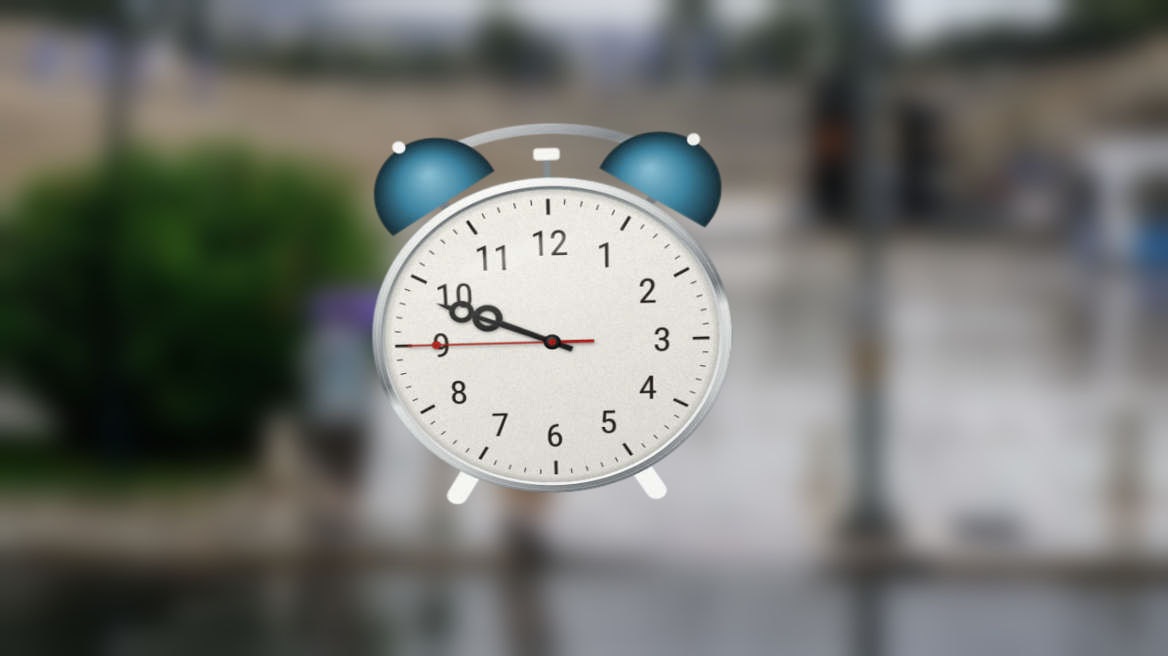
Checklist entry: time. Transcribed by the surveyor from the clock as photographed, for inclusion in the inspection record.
9:48:45
